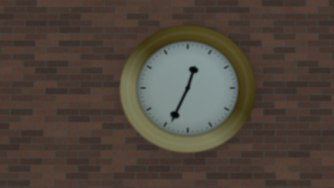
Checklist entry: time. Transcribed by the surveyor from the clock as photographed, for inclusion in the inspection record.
12:34
